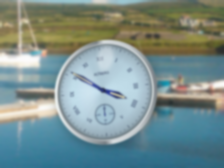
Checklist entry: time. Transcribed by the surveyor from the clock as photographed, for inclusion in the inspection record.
3:51
